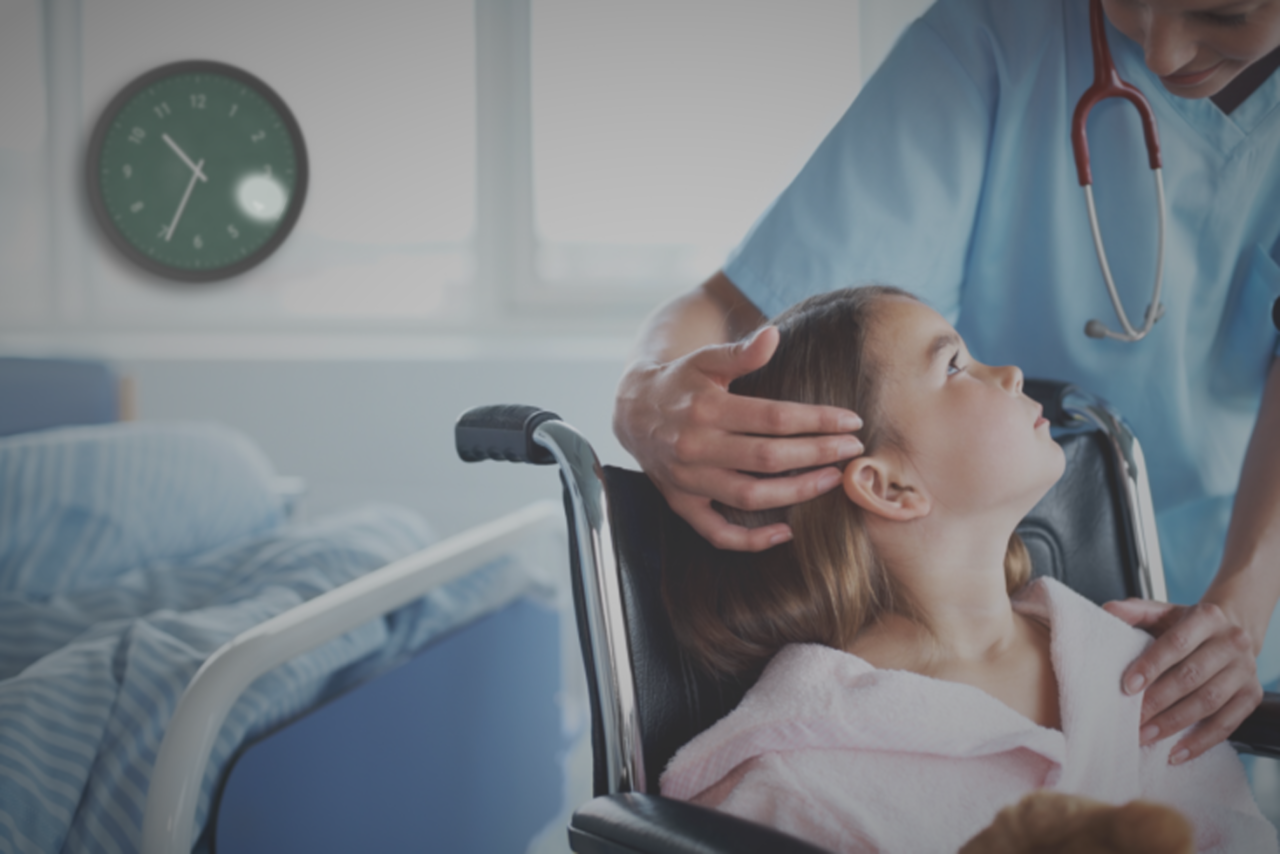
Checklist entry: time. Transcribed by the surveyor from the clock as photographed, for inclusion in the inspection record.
10:34
